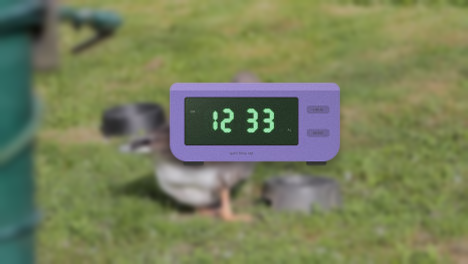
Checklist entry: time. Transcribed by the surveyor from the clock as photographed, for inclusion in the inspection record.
12:33
